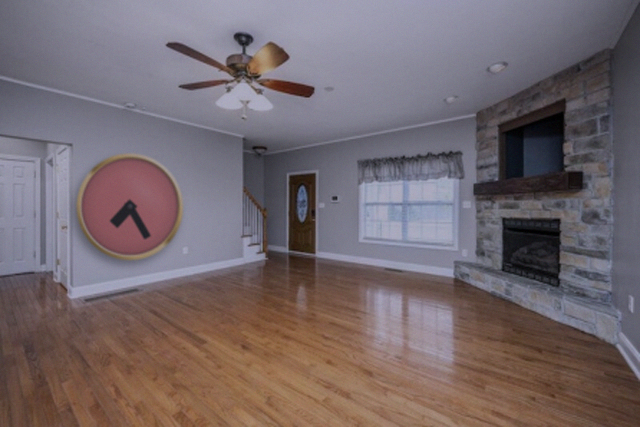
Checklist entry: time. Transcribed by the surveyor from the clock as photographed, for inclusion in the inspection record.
7:25
